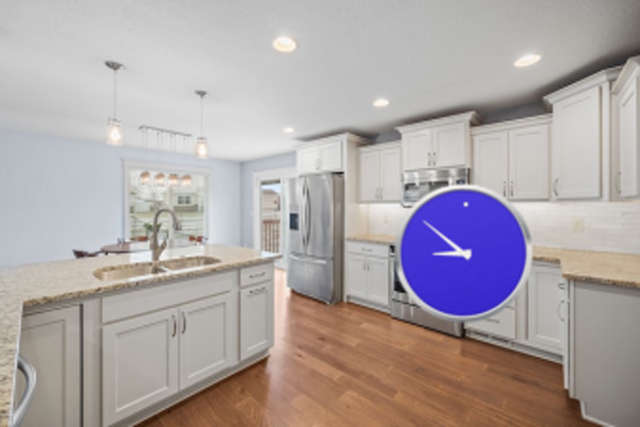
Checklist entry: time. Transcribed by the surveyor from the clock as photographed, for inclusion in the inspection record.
8:51
